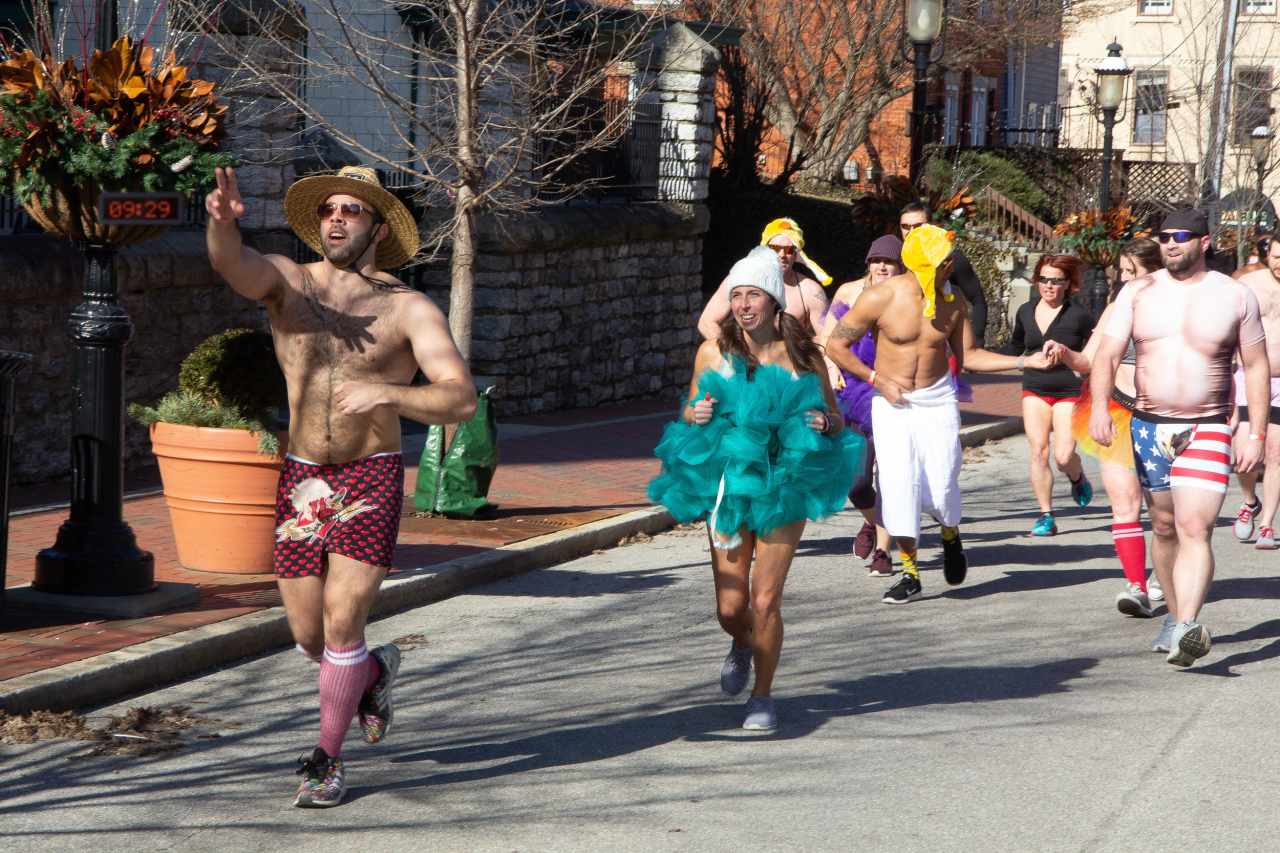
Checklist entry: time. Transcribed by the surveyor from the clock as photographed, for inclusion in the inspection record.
9:29
